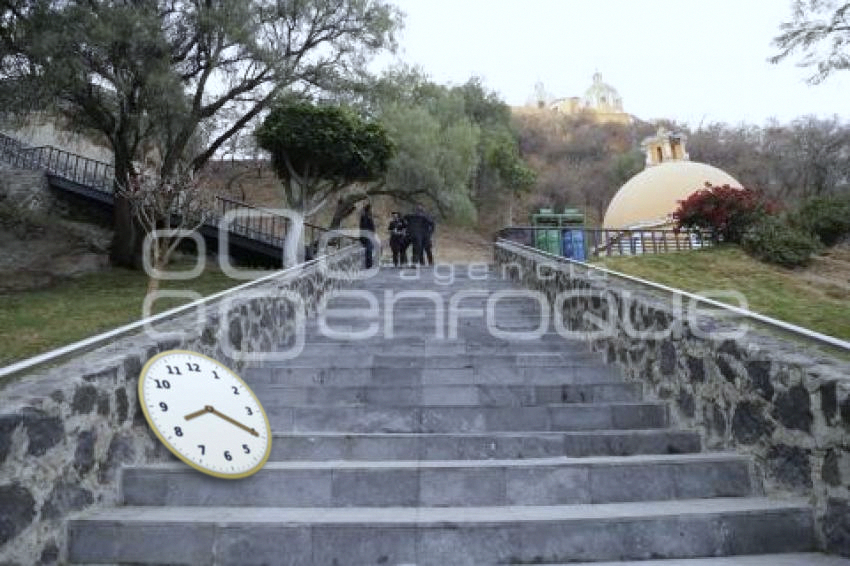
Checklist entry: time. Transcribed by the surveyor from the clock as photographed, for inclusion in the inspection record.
8:20
